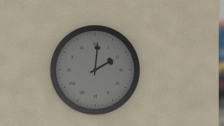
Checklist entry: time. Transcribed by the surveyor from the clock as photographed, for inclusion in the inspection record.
2:01
